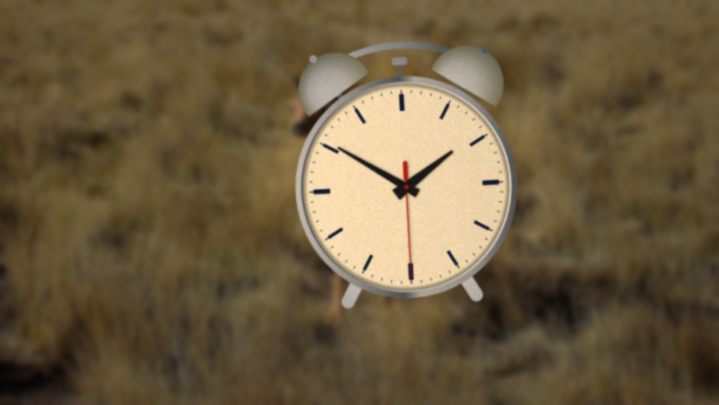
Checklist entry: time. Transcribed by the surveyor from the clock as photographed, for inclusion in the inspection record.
1:50:30
